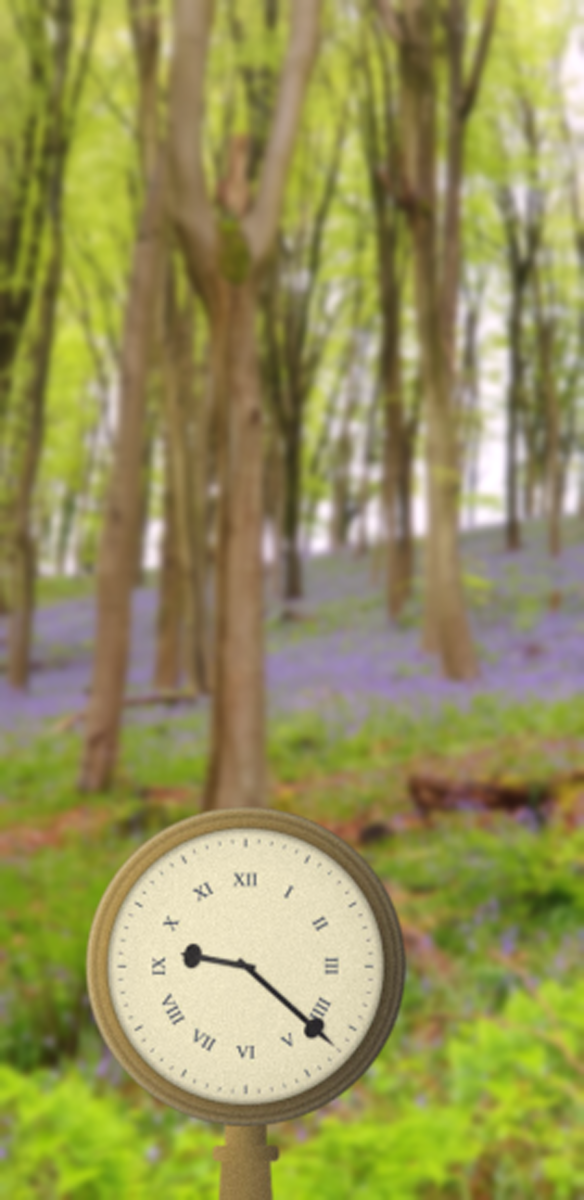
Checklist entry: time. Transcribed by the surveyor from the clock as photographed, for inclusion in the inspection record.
9:22
